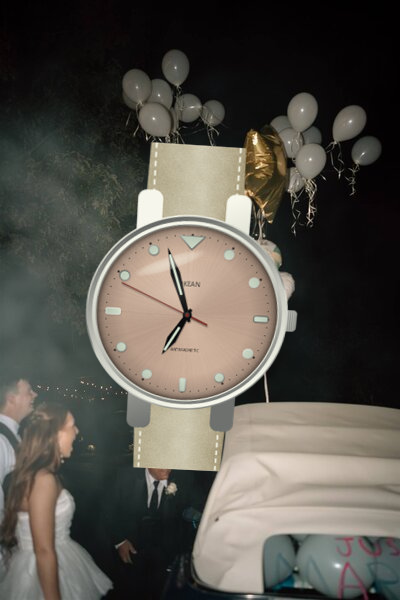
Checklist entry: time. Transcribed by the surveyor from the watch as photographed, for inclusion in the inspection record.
6:56:49
